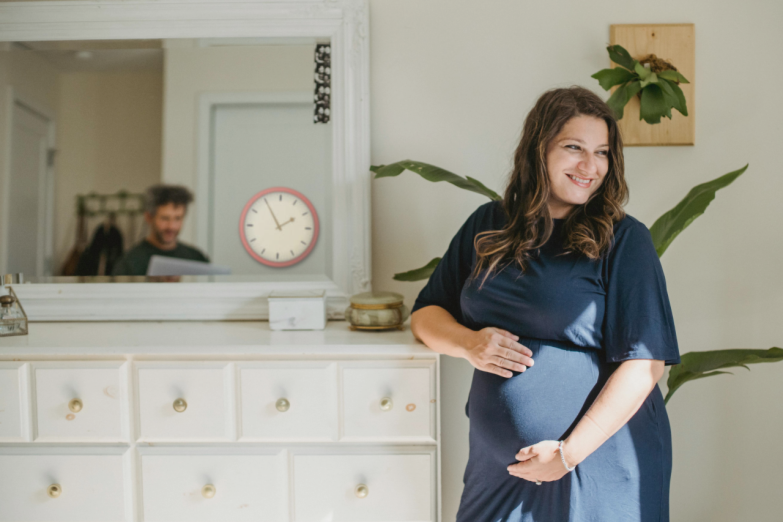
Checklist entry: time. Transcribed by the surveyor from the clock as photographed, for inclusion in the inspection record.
1:55
